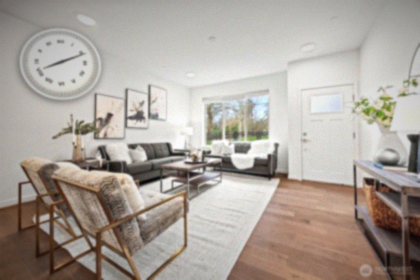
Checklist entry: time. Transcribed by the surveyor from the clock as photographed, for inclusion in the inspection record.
8:11
